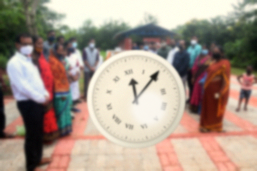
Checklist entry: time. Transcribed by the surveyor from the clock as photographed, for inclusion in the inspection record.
12:09
